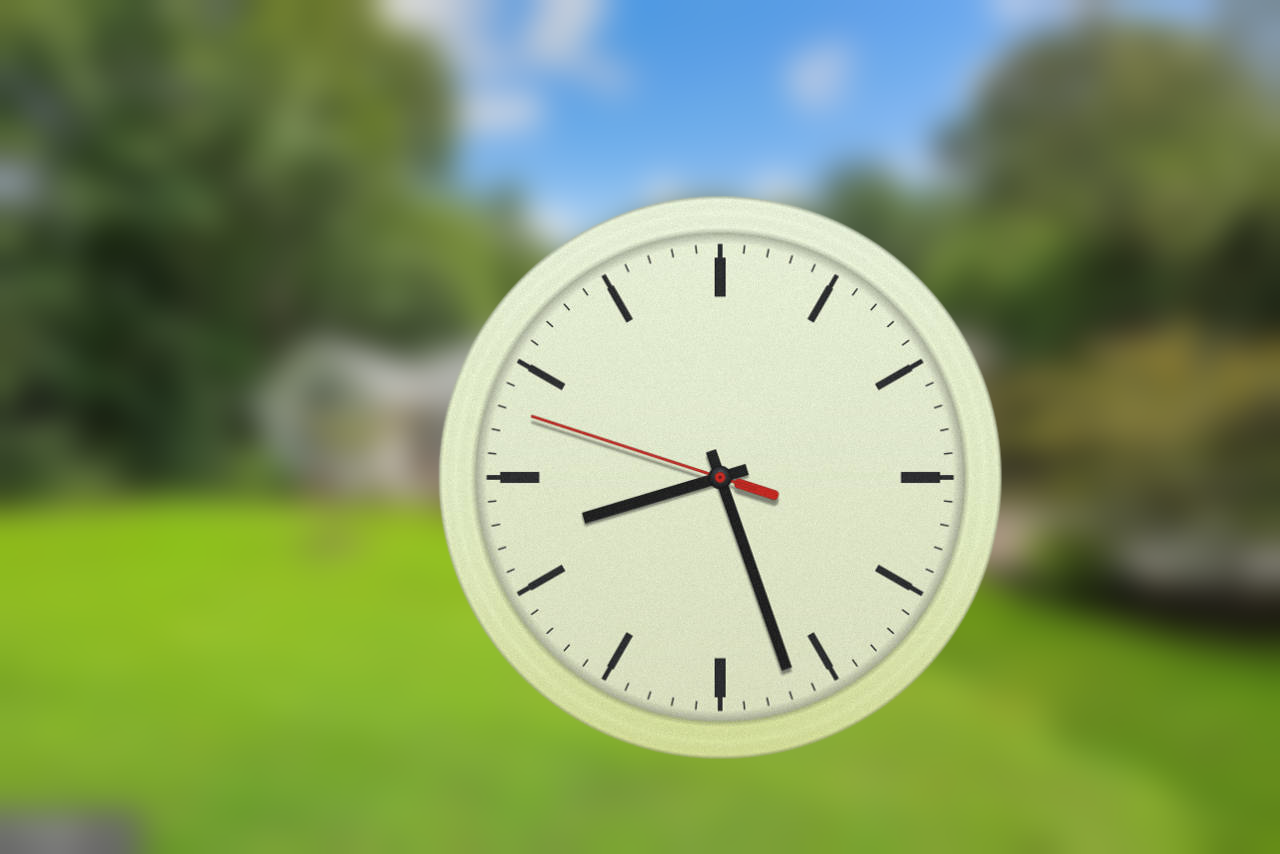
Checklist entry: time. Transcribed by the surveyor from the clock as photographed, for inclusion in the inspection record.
8:26:48
